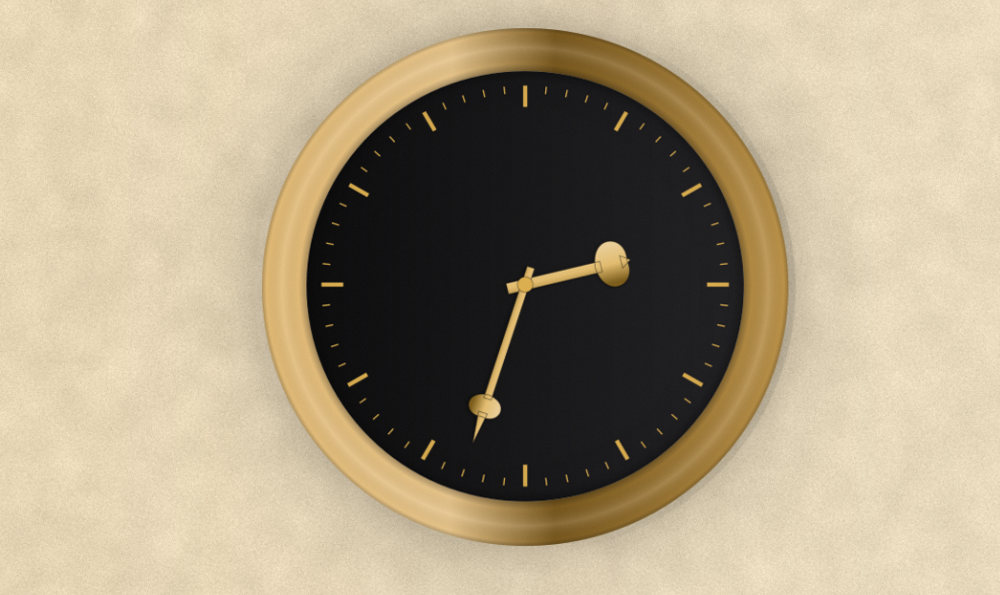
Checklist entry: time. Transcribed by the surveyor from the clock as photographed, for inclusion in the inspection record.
2:33
